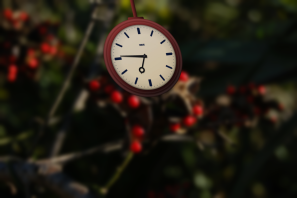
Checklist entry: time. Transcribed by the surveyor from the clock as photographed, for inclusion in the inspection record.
6:46
